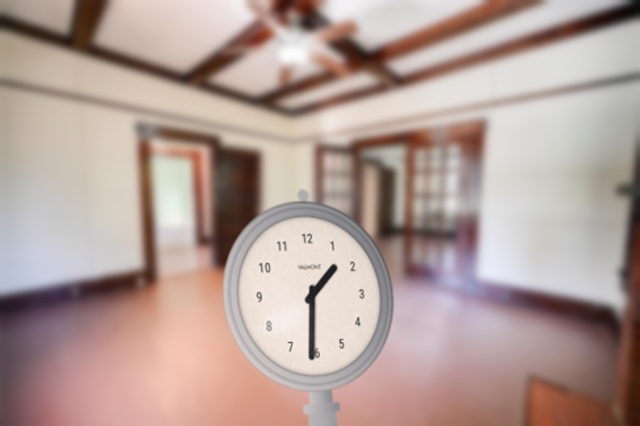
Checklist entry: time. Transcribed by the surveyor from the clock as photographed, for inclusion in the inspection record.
1:31
